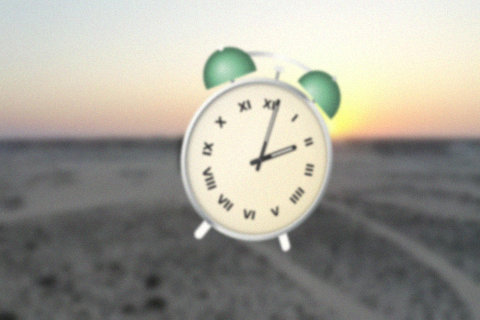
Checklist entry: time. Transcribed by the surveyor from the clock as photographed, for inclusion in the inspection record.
2:01
